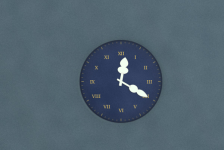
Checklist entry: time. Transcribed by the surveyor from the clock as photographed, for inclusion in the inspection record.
12:20
